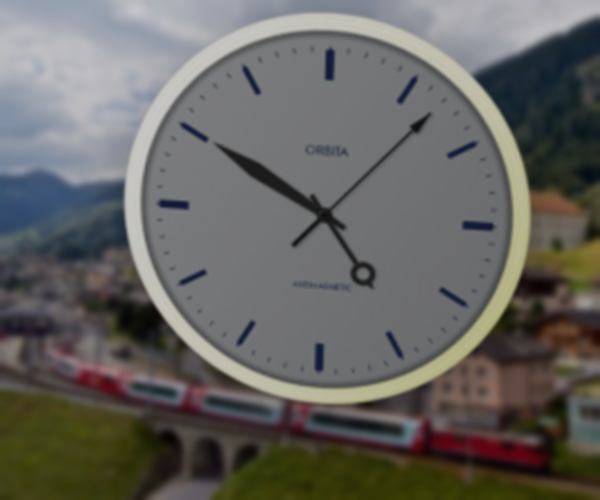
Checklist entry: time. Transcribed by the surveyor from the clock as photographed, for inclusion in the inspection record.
4:50:07
